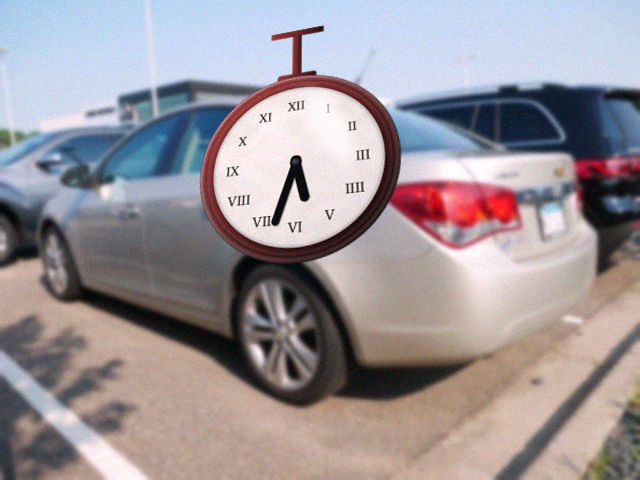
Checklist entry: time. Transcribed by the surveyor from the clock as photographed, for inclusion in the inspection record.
5:33
